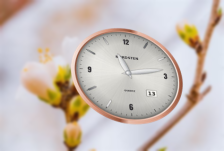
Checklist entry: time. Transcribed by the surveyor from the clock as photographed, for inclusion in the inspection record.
11:13
